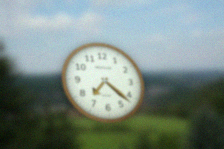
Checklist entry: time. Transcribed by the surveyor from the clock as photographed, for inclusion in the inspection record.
7:22
